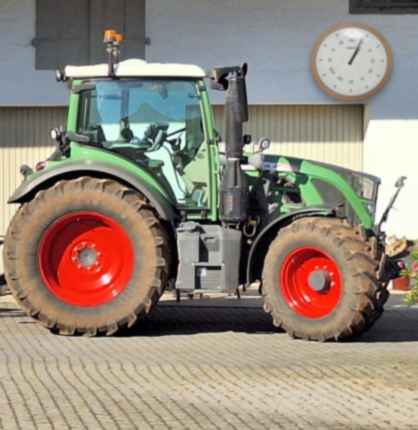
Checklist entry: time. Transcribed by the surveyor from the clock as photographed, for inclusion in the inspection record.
1:04
